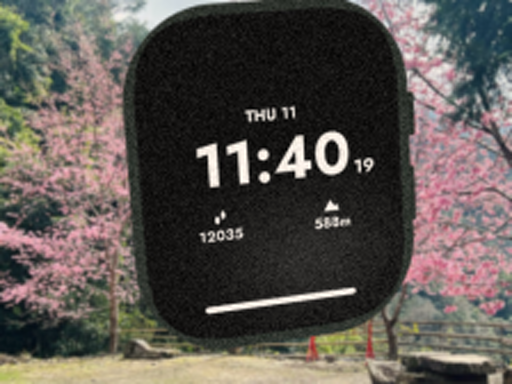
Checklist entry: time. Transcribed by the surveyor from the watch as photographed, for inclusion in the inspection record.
11:40:19
